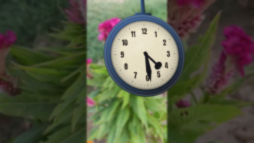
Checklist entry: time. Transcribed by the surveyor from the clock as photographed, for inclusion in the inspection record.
4:29
